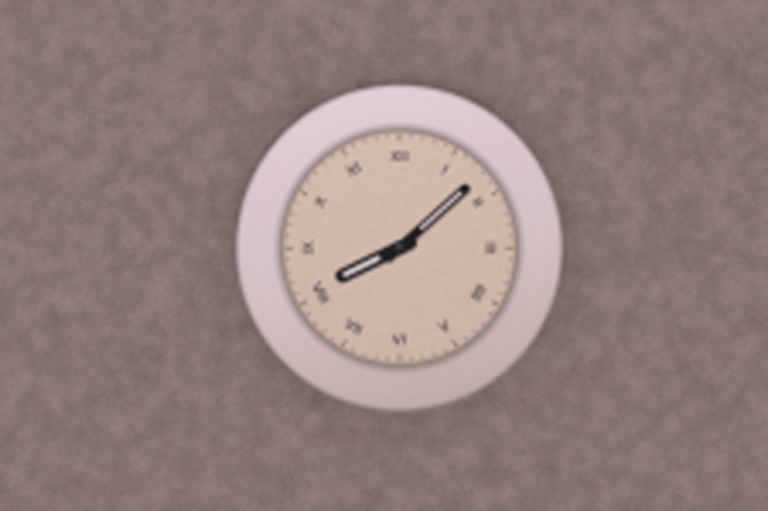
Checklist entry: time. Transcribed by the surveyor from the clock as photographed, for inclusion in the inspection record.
8:08
